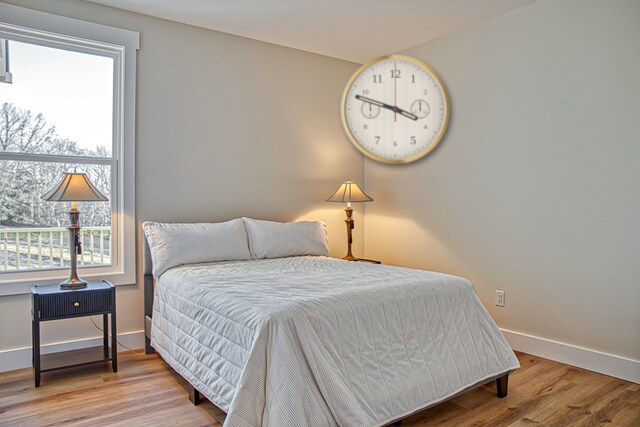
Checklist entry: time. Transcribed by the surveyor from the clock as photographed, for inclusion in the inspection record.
3:48
